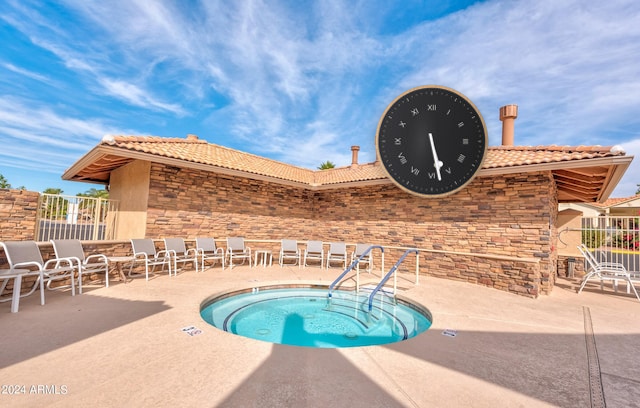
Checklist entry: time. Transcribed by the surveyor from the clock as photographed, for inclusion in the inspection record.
5:28
